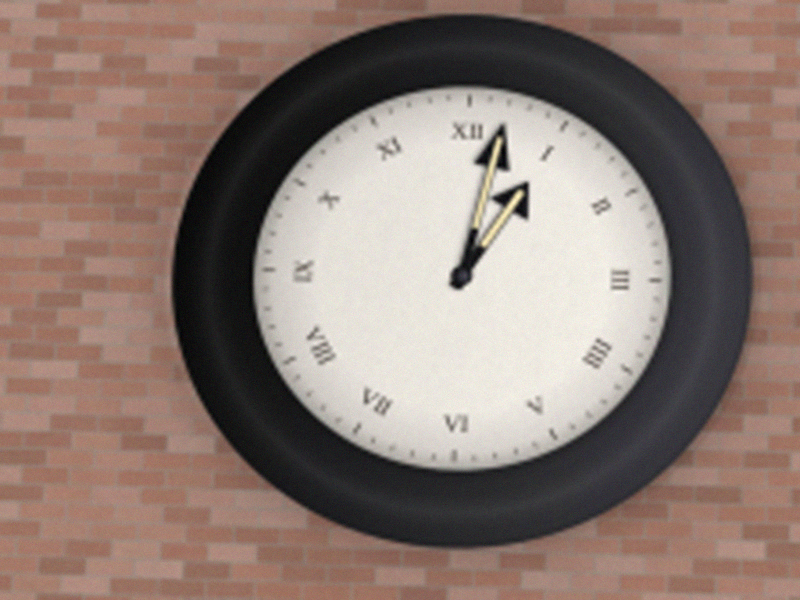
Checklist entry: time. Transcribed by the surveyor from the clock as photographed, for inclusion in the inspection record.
1:02
